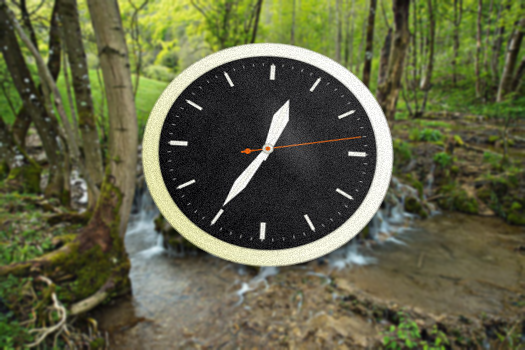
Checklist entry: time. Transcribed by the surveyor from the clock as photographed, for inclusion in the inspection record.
12:35:13
